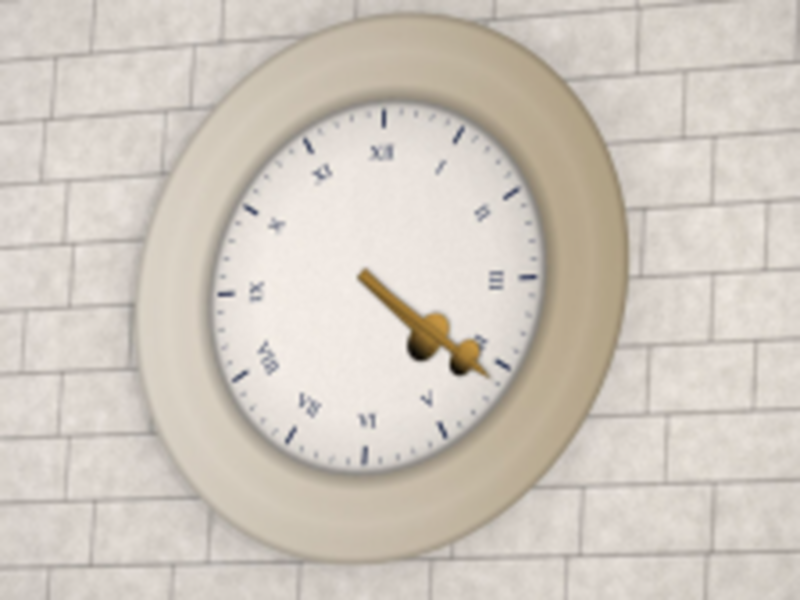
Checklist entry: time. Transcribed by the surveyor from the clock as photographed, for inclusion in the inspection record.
4:21
